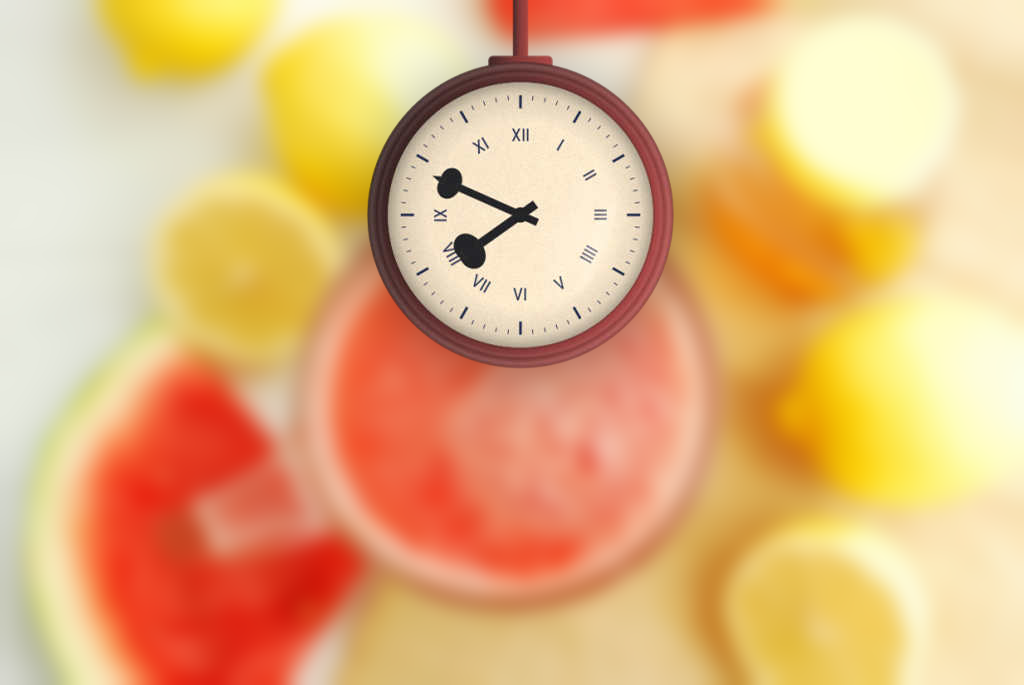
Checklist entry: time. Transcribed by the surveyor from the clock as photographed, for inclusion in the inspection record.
7:49
